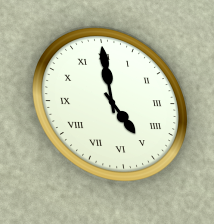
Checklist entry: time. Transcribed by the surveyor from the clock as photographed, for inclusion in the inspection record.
5:00
